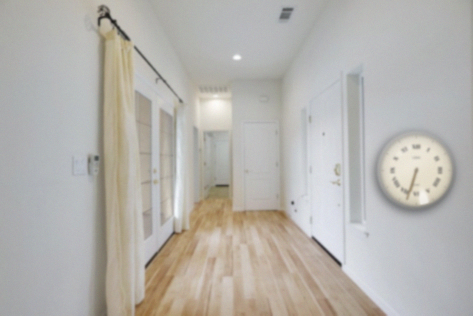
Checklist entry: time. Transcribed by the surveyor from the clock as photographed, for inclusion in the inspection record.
6:33
